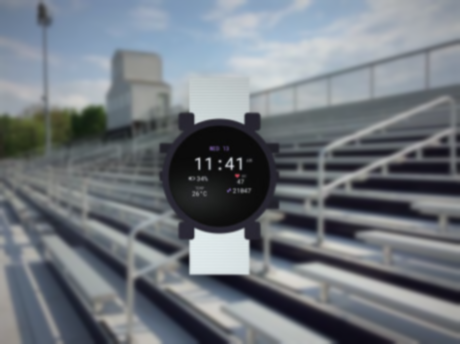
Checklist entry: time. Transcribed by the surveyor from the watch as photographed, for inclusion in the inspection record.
11:41
